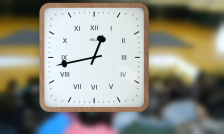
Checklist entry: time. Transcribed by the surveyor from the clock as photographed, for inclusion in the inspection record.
12:43
